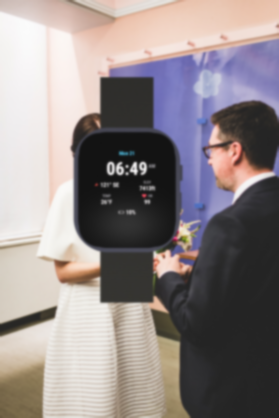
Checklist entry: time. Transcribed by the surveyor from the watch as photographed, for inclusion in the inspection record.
6:49
